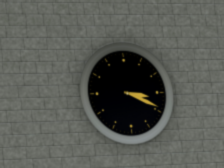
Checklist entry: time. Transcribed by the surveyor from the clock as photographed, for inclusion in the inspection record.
3:19
